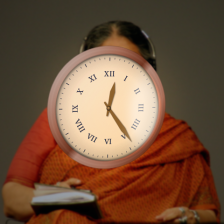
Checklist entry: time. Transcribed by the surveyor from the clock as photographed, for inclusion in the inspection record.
12:24
